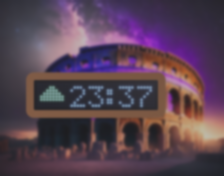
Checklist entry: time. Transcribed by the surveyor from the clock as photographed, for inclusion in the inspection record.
23:37
